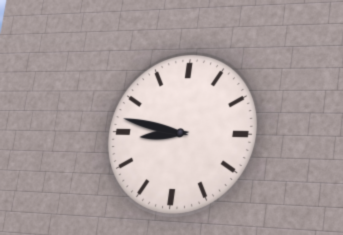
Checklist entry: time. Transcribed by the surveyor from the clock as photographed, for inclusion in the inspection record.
8:47
